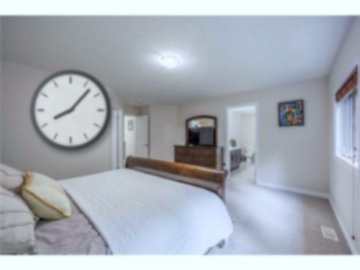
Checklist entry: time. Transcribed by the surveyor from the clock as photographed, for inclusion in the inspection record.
8:07
